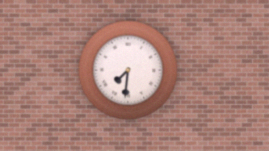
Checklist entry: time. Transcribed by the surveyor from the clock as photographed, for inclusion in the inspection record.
7:31
